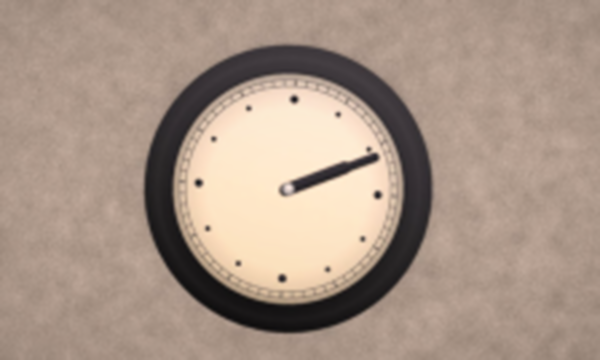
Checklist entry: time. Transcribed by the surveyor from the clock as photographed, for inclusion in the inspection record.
2:11
